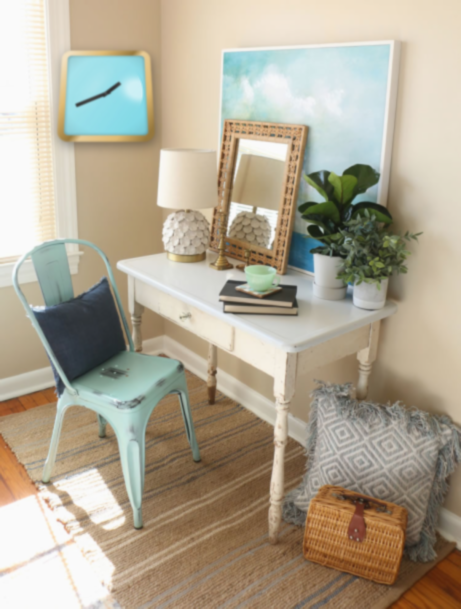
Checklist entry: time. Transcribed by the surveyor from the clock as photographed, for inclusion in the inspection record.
1:41
